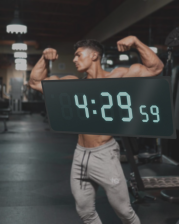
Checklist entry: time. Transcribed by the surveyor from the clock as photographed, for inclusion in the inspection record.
4:29:59
